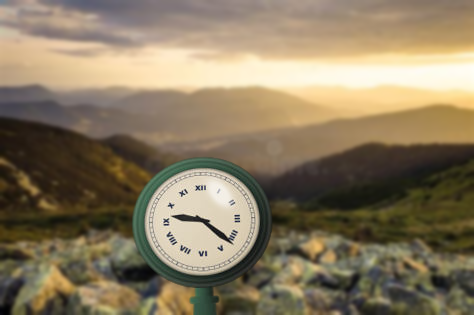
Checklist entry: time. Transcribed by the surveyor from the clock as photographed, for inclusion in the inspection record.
9:22
